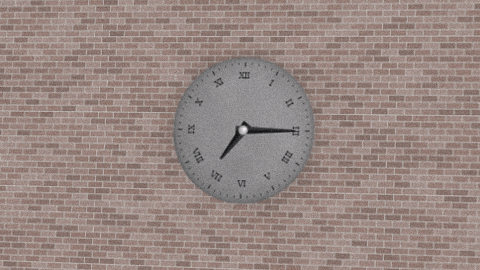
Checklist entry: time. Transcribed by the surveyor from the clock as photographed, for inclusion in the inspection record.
7:15
